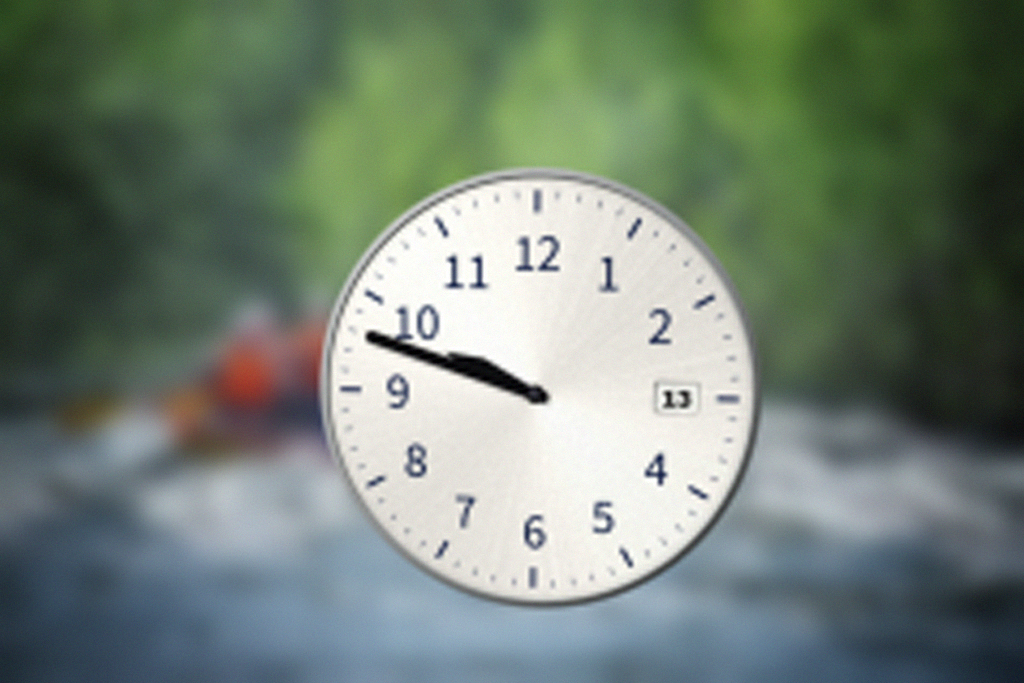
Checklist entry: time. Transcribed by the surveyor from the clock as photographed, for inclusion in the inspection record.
9:48
